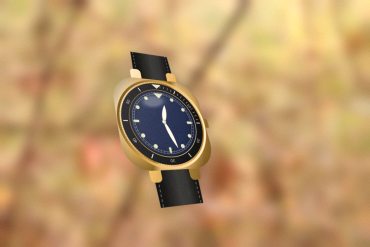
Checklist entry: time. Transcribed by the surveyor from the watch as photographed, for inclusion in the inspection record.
12:27
